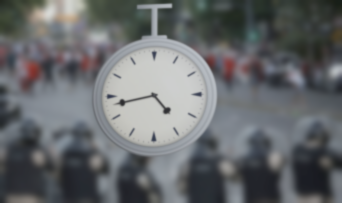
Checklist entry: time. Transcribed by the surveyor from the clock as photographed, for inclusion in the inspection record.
4:43
